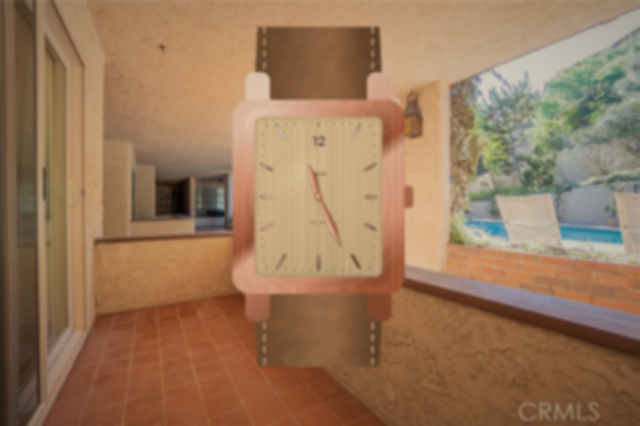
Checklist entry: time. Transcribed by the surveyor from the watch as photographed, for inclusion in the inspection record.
11:26
